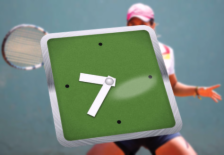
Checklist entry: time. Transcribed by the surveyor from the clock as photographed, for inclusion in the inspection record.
9:36
